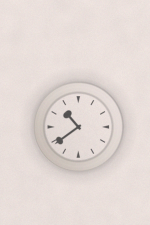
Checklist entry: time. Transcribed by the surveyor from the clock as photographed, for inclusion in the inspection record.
10:39
